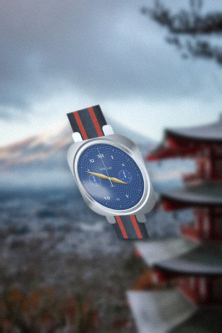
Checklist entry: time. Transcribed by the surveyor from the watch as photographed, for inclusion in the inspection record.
3:49
